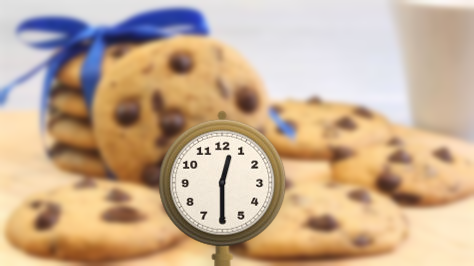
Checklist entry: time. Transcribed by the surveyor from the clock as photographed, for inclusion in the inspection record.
12:30
